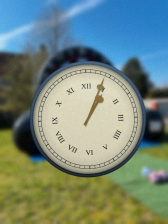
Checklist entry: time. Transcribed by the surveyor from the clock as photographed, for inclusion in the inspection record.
1:04
